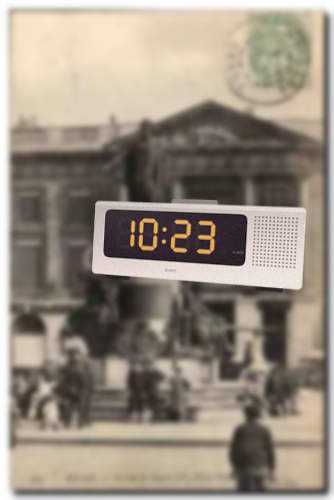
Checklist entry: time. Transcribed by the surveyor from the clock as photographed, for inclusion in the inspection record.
10:23
